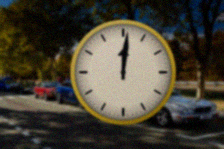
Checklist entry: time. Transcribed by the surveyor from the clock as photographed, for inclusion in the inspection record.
12:01
